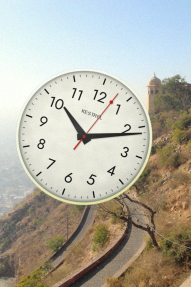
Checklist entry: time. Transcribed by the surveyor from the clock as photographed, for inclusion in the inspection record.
10:11:03
